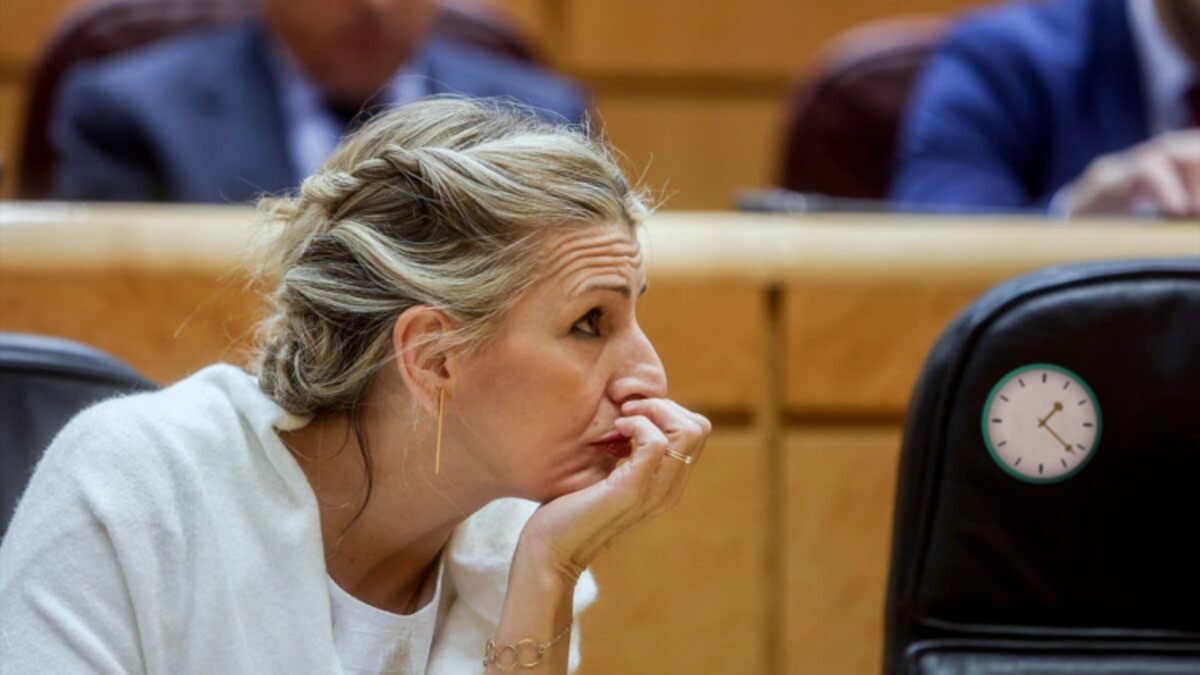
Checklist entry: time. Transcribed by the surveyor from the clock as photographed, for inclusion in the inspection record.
1:22
